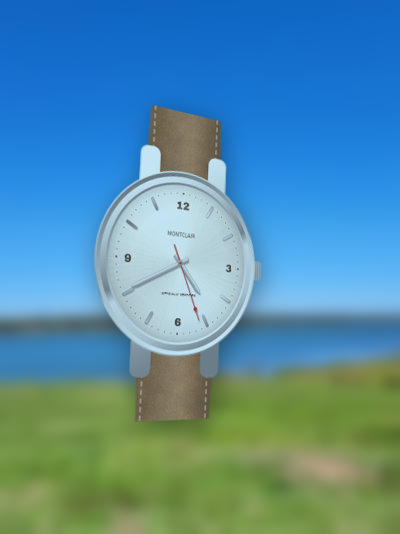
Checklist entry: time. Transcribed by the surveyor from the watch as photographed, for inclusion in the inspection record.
4:40:26
